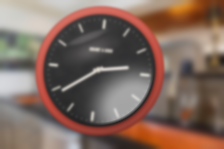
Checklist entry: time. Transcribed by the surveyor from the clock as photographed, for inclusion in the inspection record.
2:39
